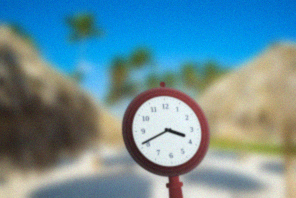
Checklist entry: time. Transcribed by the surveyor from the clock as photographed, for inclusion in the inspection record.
3:41
